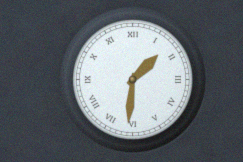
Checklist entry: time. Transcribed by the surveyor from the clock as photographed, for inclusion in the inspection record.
1:31
